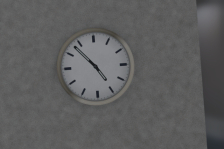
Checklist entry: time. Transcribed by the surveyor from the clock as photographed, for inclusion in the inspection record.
4:53
